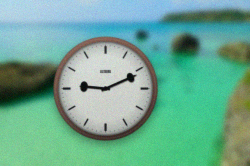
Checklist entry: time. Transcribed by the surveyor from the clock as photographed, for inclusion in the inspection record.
9:11
